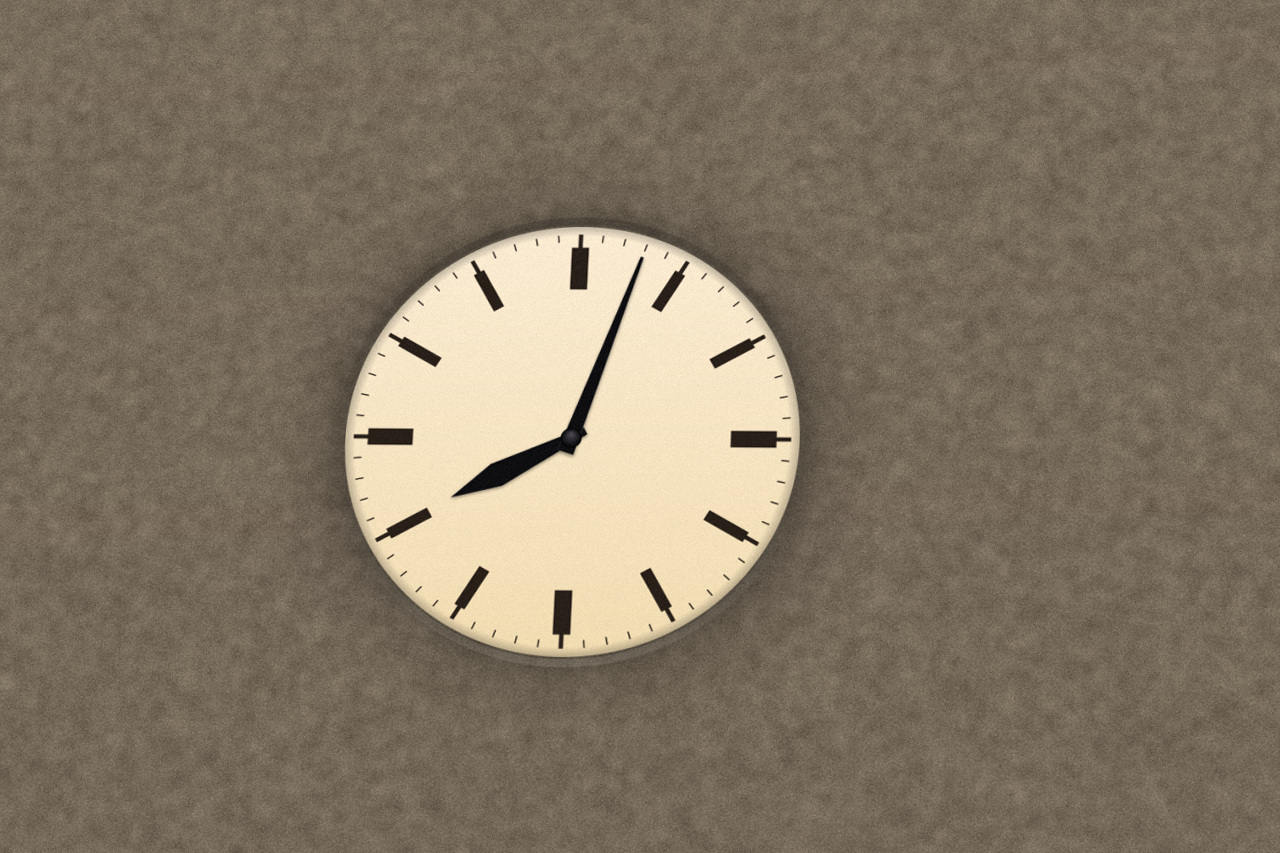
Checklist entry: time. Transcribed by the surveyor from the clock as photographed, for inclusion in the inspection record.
8:03
